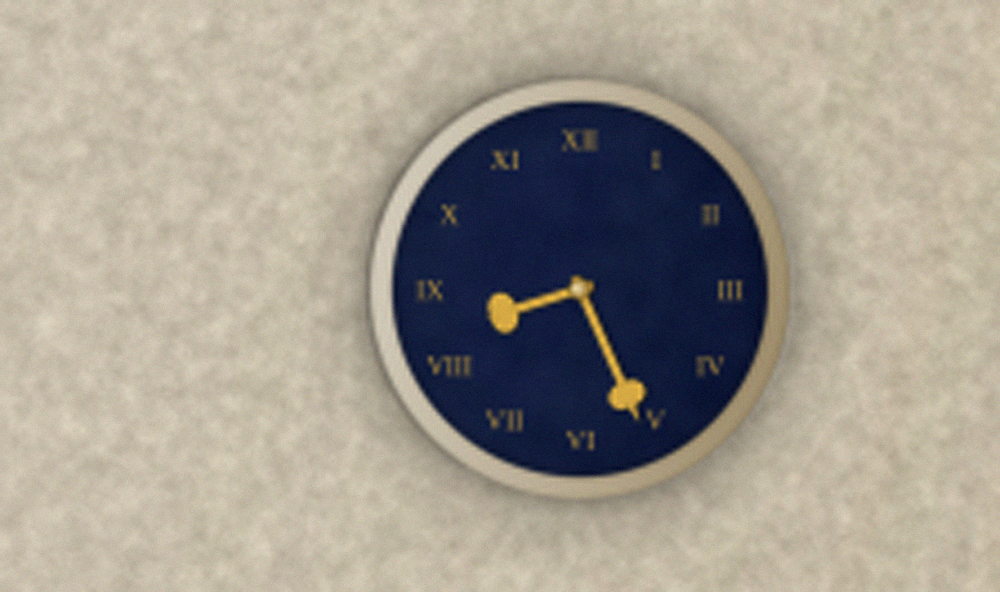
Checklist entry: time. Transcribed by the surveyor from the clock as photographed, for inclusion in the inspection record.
8:26
